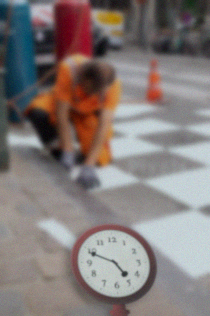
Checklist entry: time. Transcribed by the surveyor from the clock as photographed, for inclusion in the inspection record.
4:49
